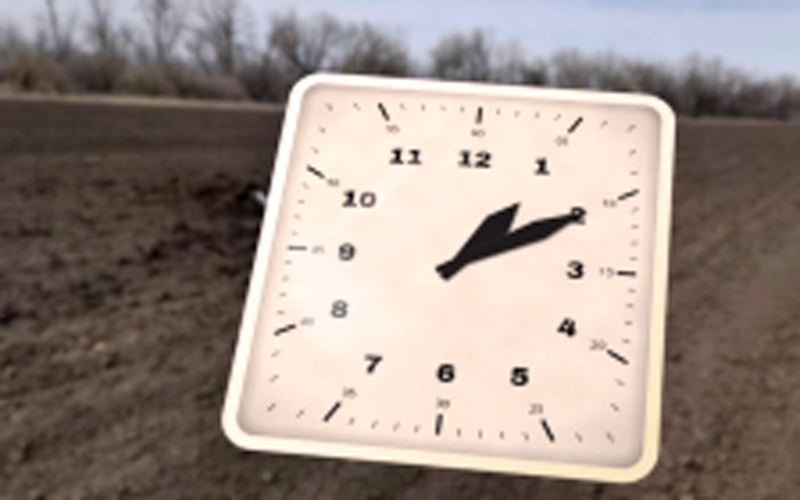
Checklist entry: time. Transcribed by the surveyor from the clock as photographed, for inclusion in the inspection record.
1:10
